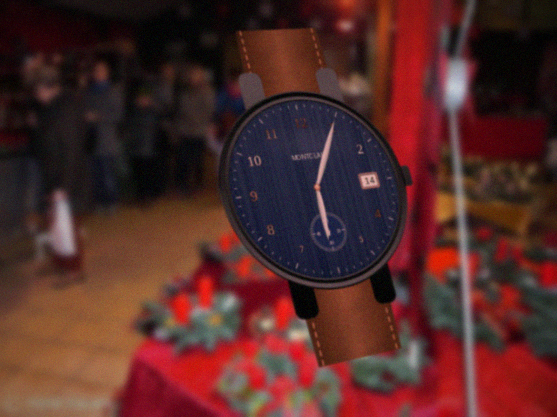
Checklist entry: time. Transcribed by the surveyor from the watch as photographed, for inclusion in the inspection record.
6:05
